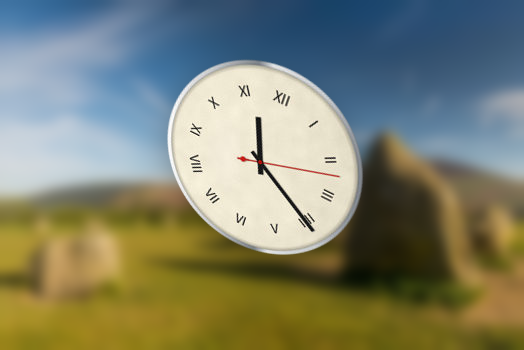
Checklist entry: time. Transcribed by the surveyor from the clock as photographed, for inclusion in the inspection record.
11:20:12
